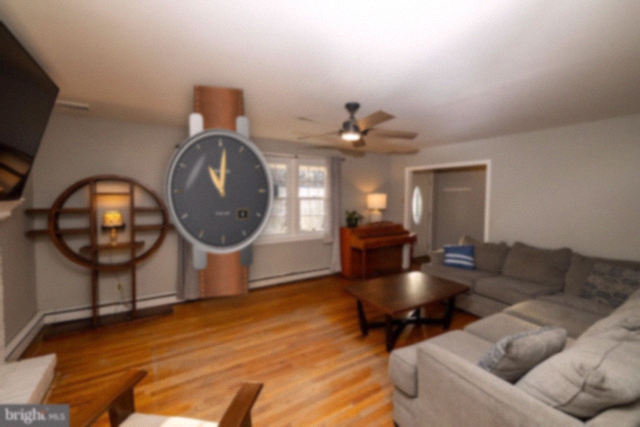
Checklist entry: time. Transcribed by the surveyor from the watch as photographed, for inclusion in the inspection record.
11:01
